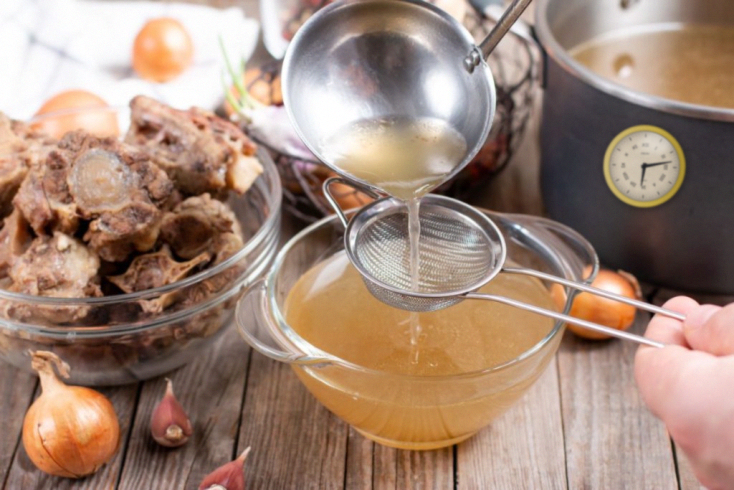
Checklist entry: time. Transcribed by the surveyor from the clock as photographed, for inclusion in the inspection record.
6:13
